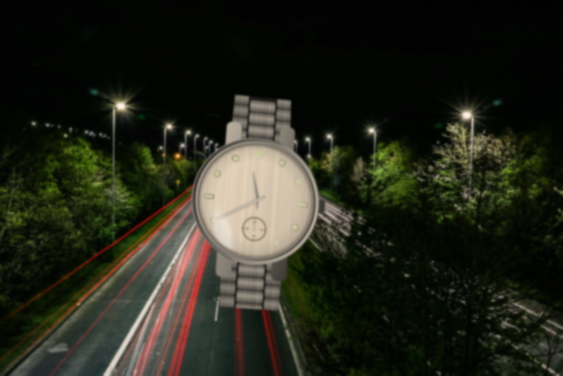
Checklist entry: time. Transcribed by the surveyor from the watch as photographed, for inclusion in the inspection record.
11:40
